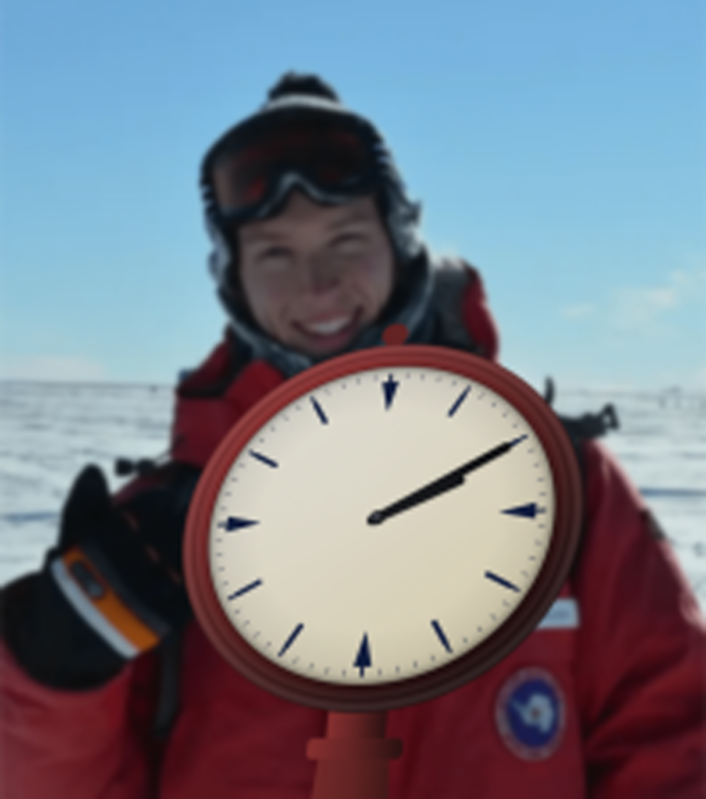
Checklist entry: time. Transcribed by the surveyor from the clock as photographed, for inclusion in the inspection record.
2:10
